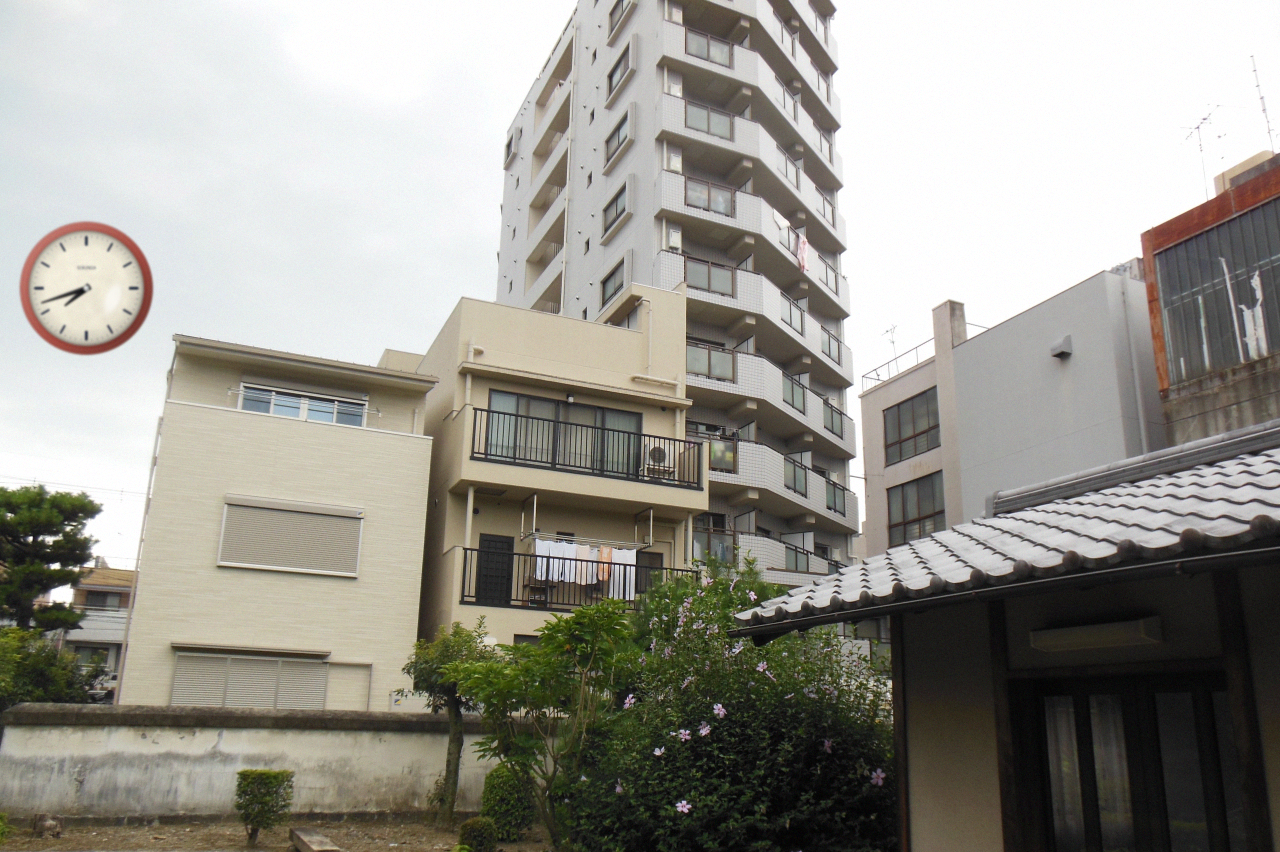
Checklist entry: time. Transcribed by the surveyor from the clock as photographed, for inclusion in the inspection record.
7:42
